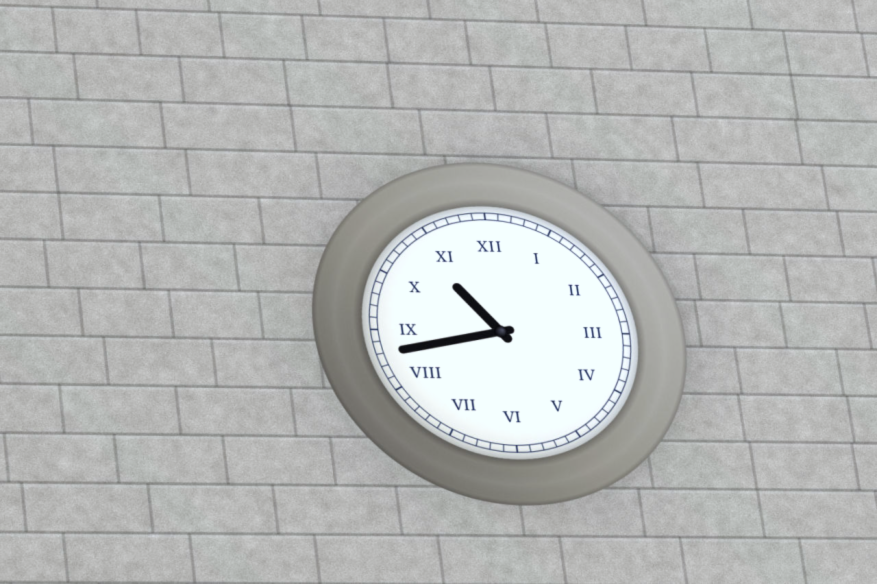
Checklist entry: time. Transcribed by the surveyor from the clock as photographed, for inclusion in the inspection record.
10:43
